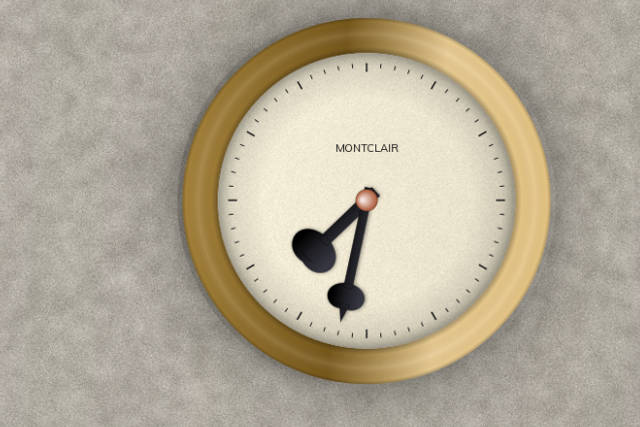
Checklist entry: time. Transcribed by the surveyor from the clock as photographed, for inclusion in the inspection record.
7:32
